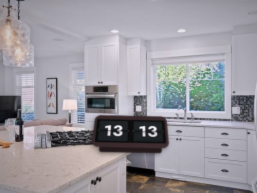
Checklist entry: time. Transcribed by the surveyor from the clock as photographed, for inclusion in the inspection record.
13:13
